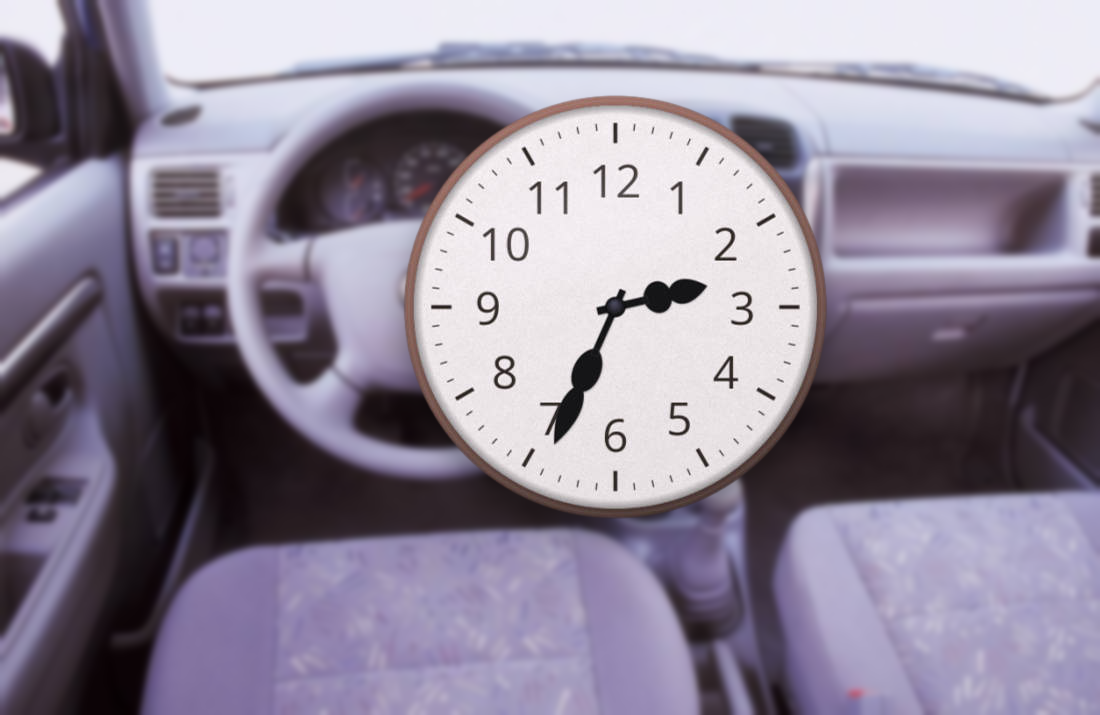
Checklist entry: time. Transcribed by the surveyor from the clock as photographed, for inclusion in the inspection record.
2:34
